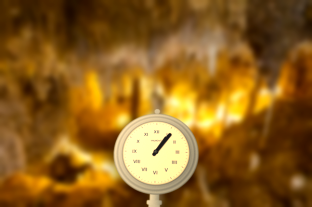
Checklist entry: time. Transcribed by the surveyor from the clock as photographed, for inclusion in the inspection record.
1:06
